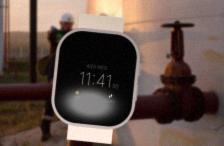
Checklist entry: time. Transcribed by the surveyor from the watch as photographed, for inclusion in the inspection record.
11:41
